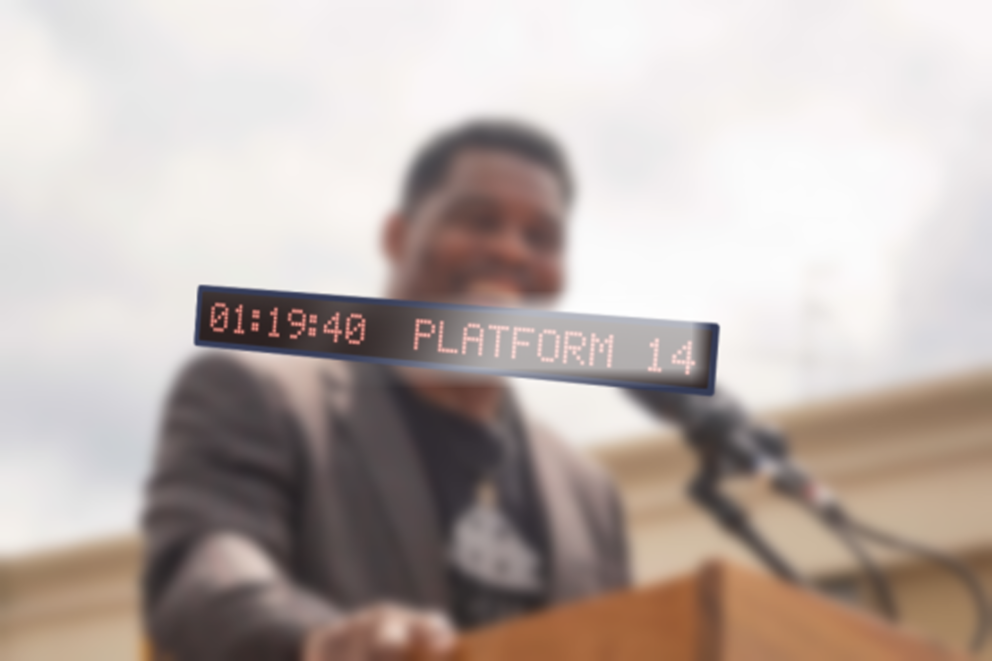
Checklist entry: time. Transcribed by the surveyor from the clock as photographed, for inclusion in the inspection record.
1:19:40
